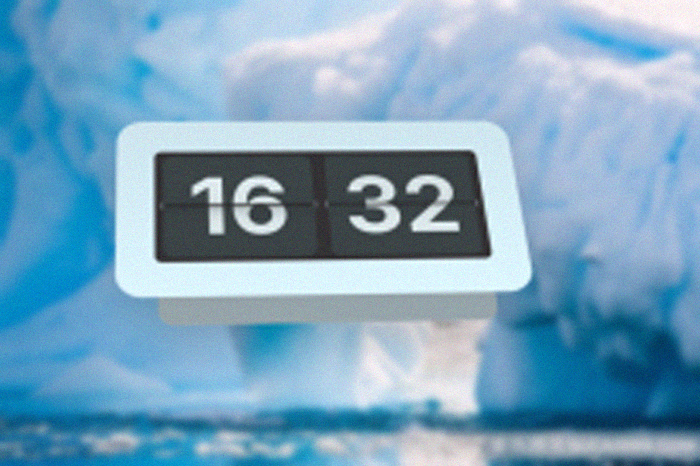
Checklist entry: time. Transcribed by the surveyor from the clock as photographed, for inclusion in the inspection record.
16:32
